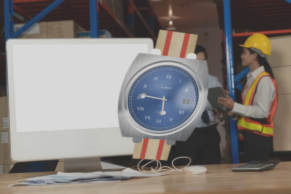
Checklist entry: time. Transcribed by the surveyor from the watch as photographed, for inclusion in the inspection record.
5:46
